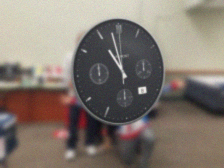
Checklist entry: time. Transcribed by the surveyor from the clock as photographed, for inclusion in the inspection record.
10:58
